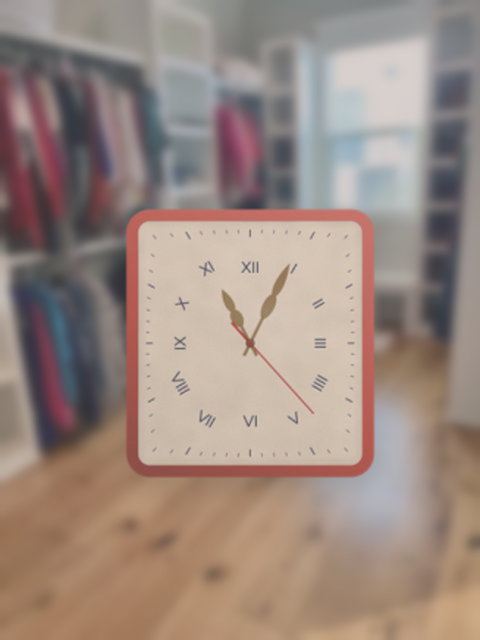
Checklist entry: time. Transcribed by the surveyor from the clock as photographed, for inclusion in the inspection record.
11:04:23
